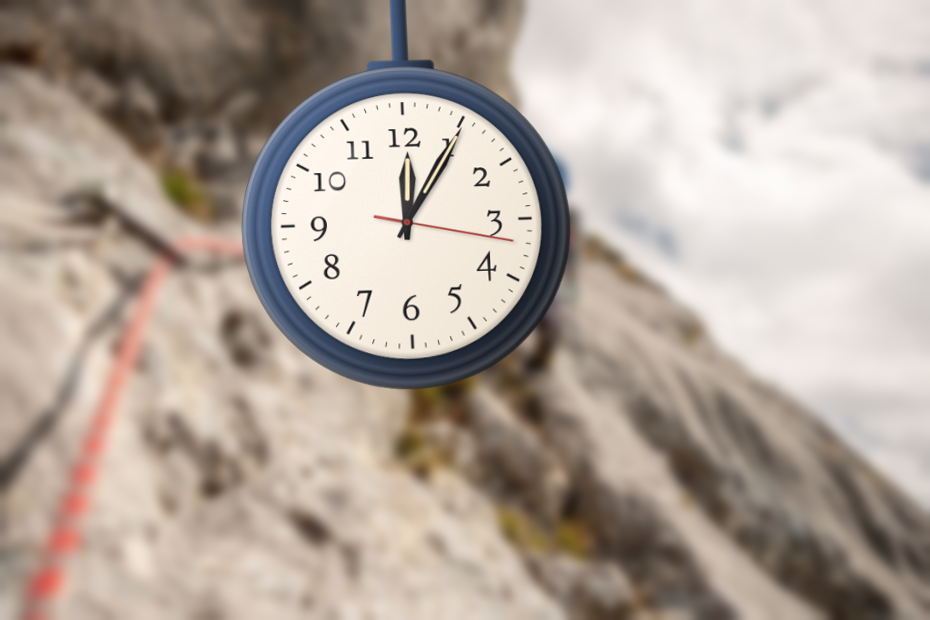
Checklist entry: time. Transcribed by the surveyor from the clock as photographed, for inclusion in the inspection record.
12:05:17
